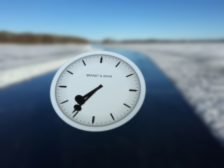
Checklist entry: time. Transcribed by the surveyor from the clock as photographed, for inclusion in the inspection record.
7:36
